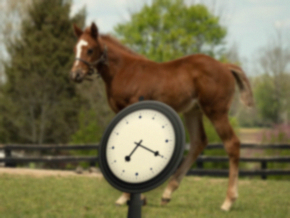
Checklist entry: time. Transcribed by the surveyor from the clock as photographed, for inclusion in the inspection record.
7:20
